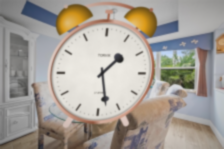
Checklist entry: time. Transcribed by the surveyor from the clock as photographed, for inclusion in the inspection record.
1:28
